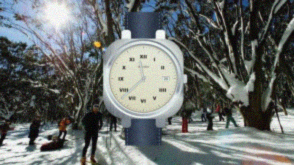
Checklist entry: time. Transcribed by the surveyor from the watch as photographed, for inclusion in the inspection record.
11:38
